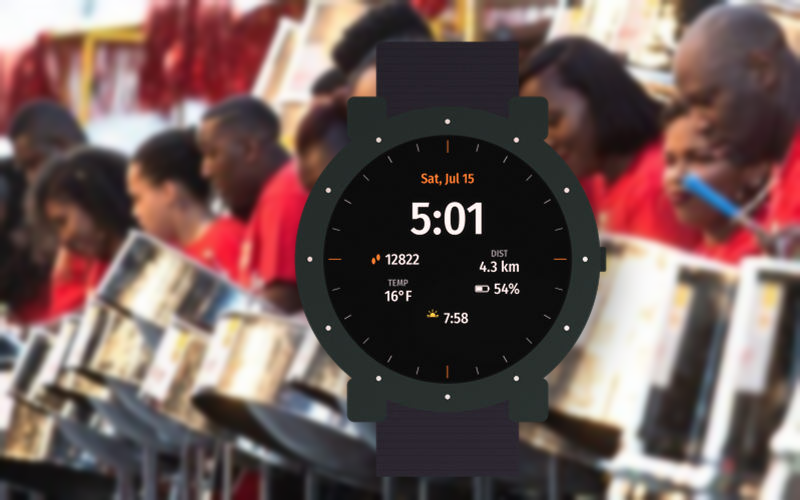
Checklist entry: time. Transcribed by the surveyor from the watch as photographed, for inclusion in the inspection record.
5:01
